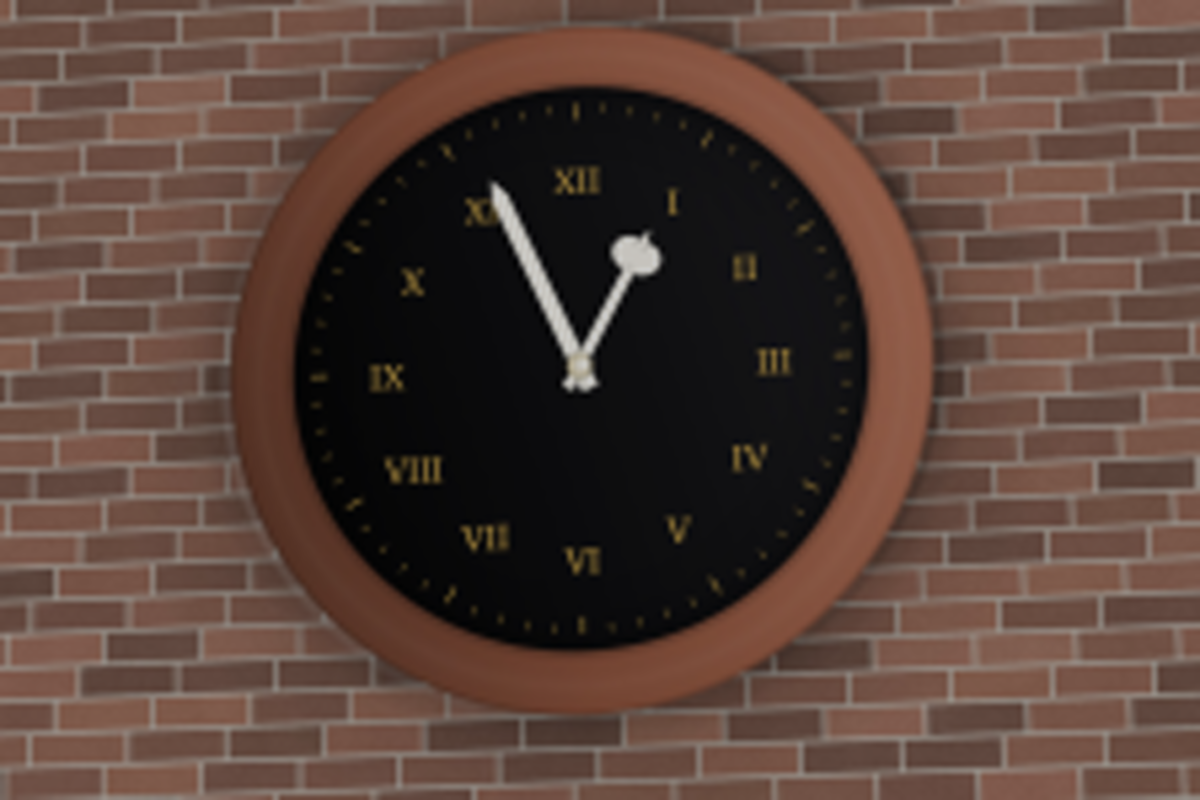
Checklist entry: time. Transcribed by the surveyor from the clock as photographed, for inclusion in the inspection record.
12:56
